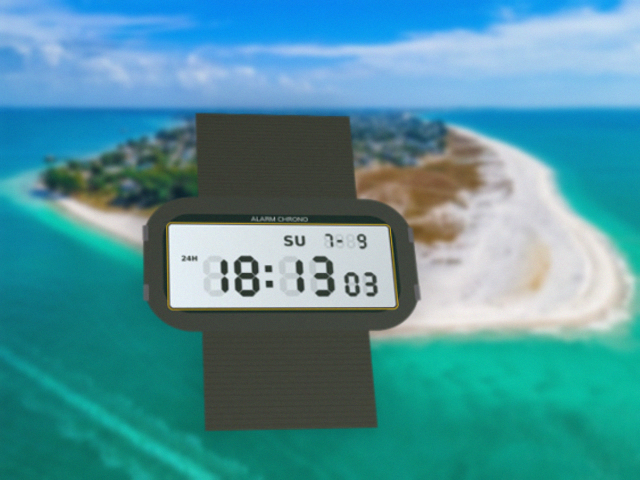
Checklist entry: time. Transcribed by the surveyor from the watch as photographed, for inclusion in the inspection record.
18:13:03
